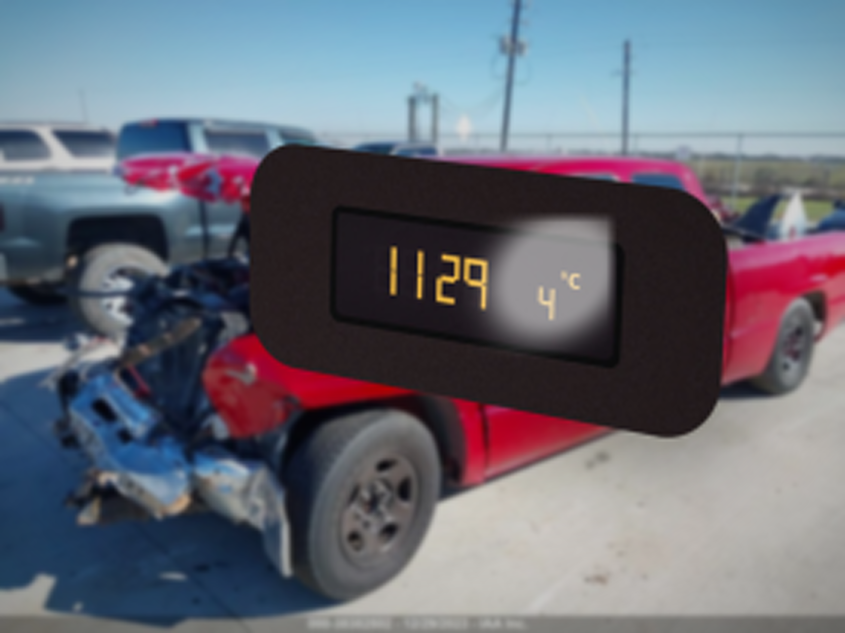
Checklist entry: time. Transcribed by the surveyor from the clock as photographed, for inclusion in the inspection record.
11:29
